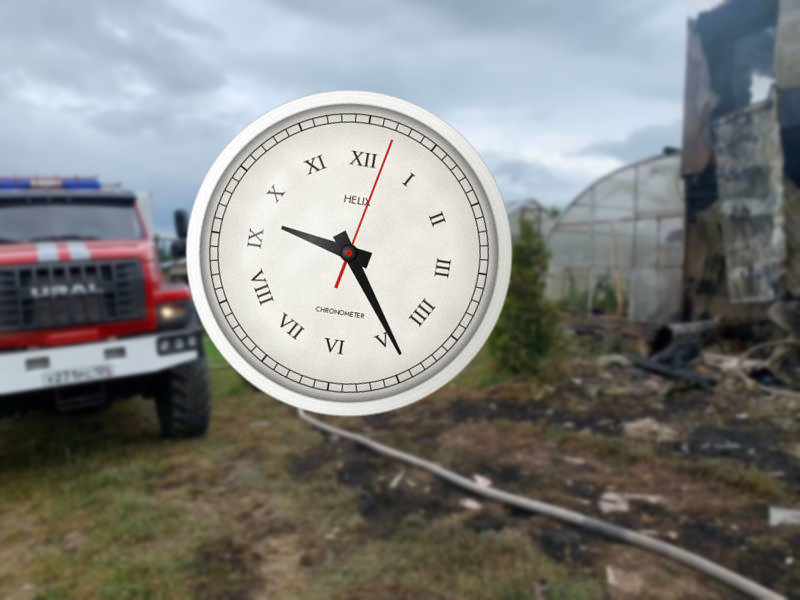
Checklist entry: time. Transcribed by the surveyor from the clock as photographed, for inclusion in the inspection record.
9:24:02
